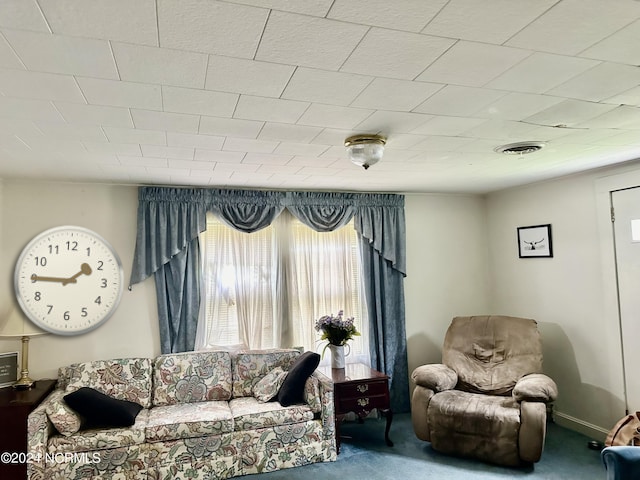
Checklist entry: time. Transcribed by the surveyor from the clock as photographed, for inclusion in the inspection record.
1:45
